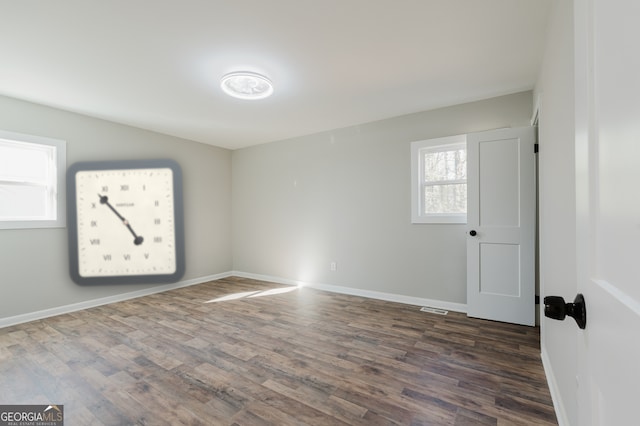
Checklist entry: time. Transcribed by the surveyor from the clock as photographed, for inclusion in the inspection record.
4:53
